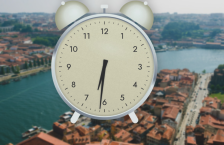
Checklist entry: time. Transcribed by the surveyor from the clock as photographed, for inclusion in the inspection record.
6:31
